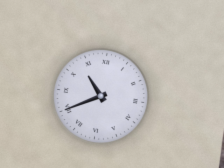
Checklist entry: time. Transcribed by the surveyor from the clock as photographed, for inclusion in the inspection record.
10:40
